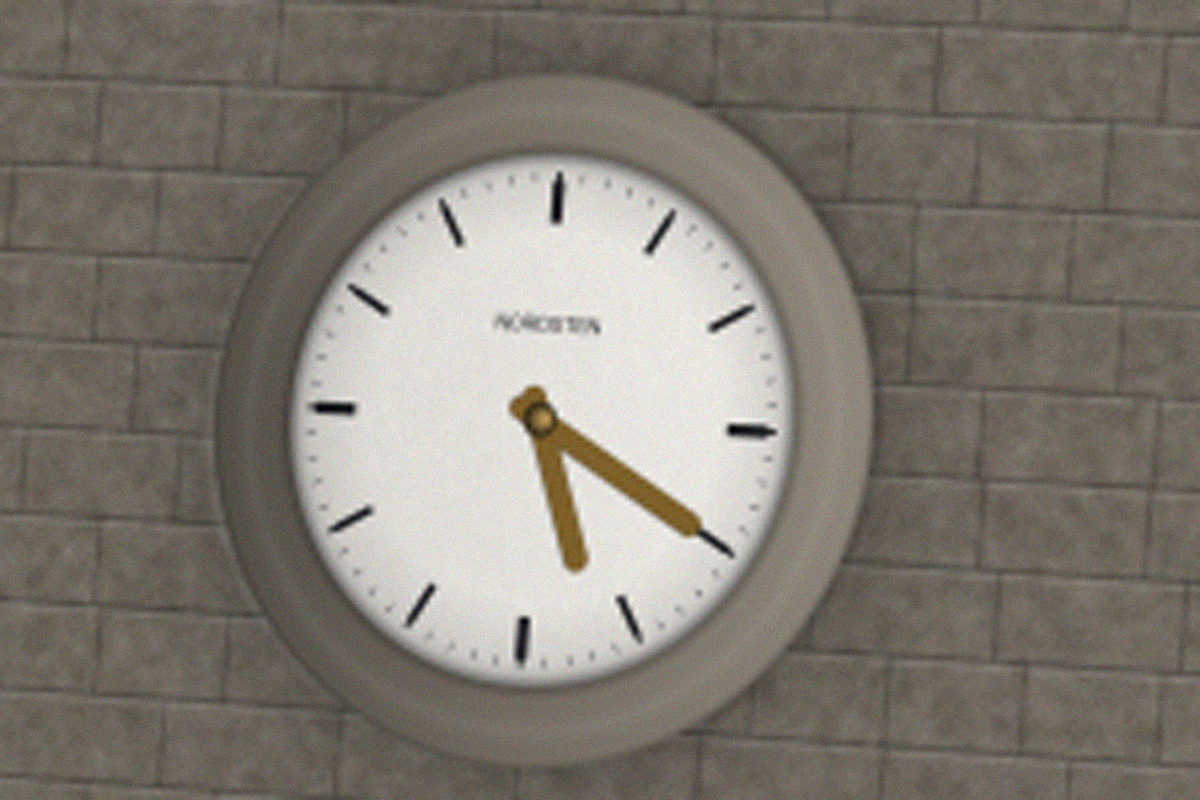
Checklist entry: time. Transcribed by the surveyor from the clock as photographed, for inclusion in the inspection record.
5:20
